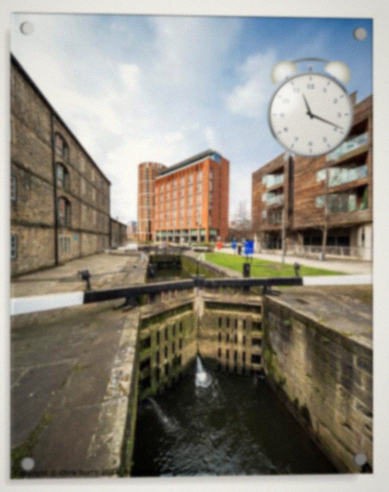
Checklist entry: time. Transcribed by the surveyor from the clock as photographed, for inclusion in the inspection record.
11:19
